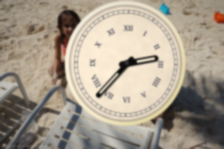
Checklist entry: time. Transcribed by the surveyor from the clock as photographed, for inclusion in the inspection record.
2:37
